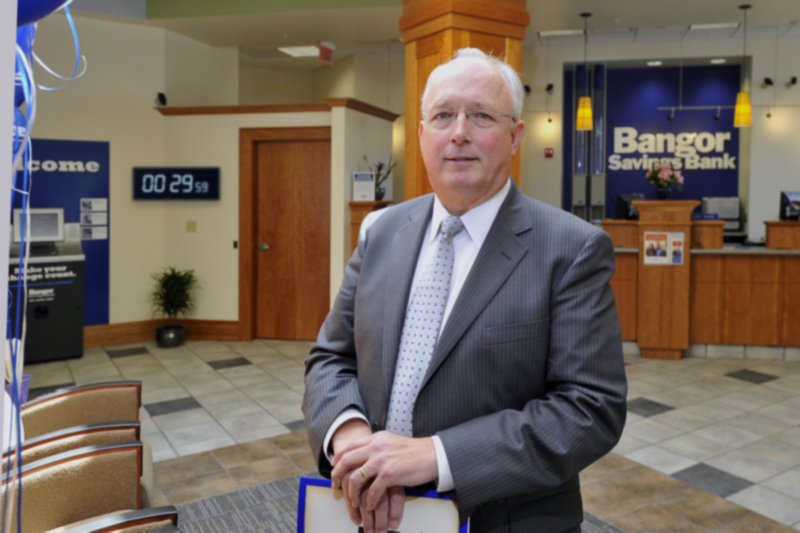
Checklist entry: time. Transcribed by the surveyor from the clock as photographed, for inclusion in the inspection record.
0:29
